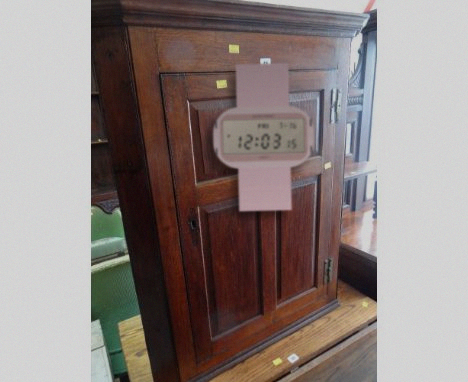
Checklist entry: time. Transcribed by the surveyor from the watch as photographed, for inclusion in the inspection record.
12:03
